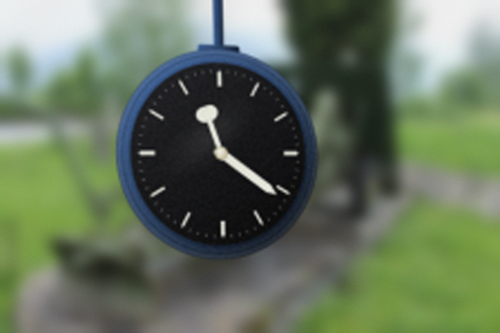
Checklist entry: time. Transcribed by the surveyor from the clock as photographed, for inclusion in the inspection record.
11:21
